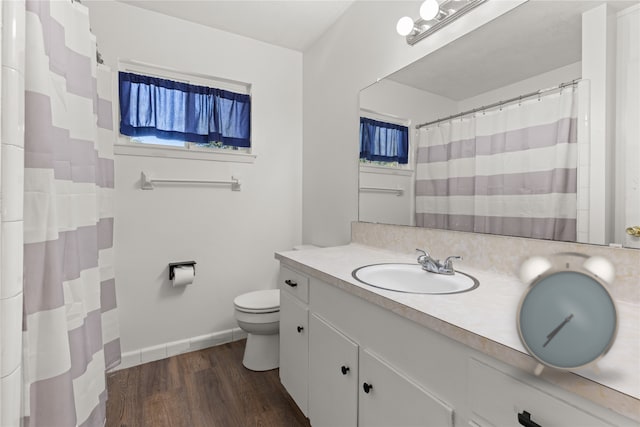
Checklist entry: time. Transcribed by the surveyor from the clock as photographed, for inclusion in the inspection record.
7:37
